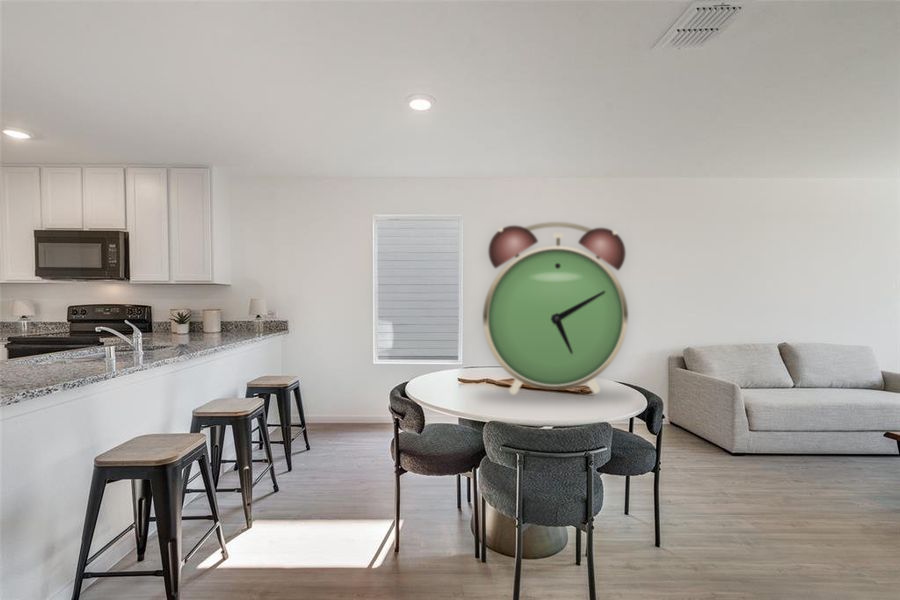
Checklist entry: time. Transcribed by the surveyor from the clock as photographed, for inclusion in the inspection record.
5:10
